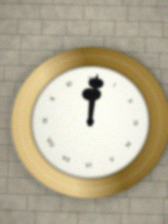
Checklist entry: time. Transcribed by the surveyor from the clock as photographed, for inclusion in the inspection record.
12:01
